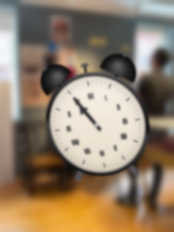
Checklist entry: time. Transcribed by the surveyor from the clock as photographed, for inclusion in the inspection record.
10:55
